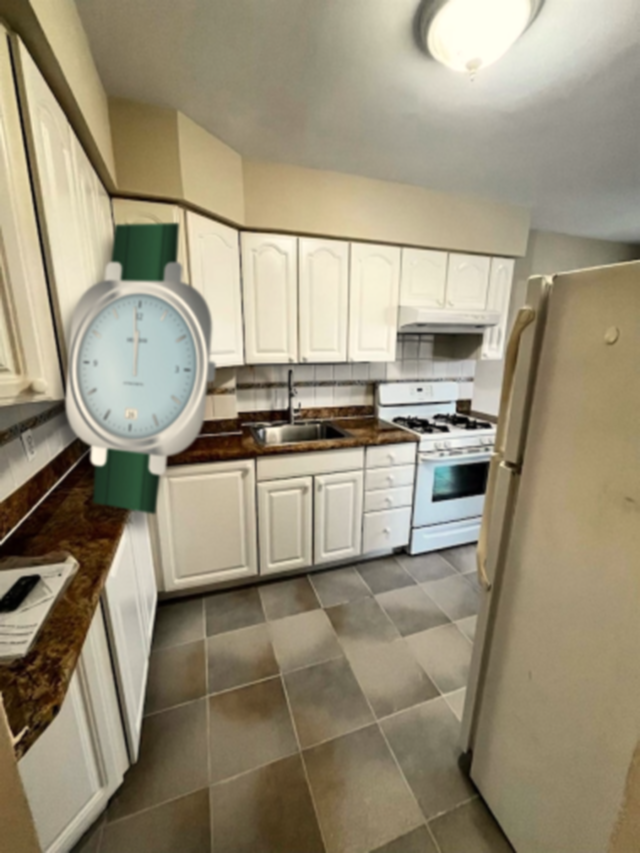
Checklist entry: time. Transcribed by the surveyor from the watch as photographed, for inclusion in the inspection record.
11:59
